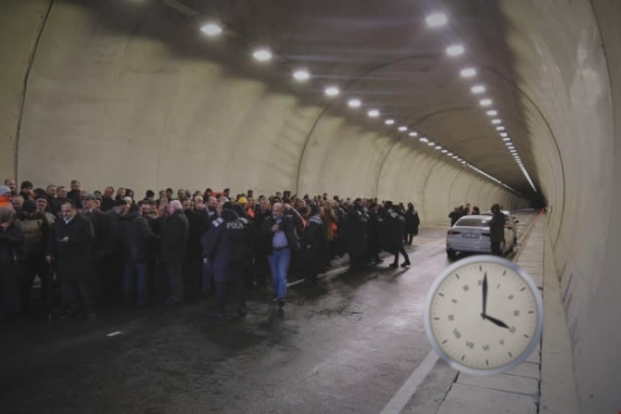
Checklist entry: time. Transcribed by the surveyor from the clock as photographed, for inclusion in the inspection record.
4:01
